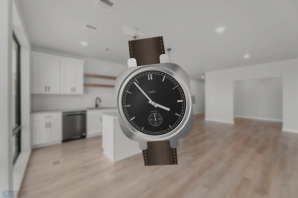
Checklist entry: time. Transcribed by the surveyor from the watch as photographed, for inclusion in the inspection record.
3:54
